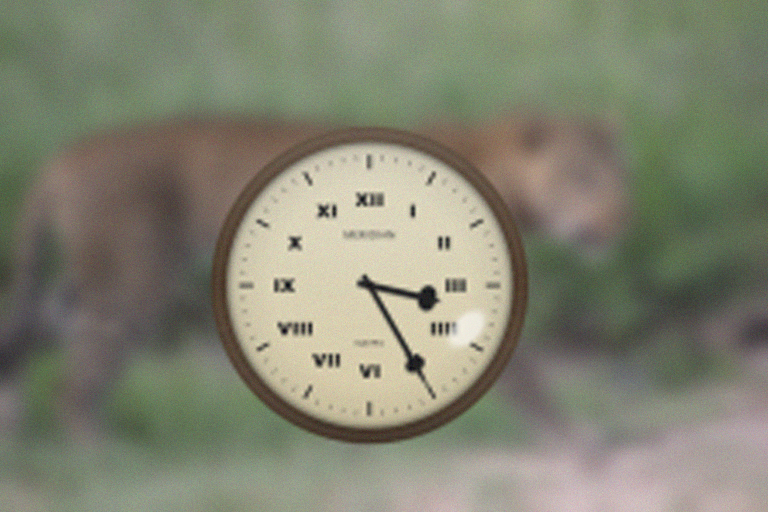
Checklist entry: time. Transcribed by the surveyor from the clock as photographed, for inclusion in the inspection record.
3:25
